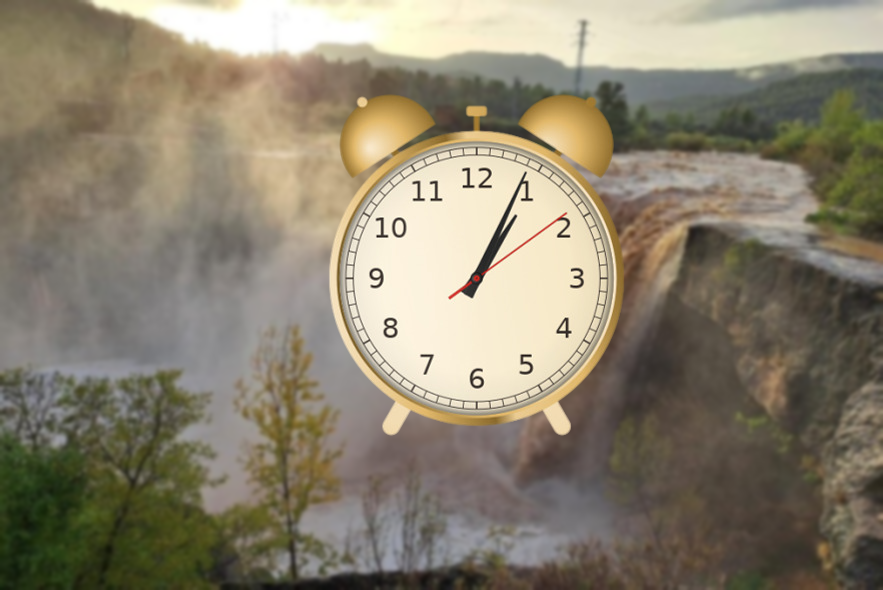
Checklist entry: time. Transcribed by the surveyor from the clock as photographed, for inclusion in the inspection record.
1:04:09
